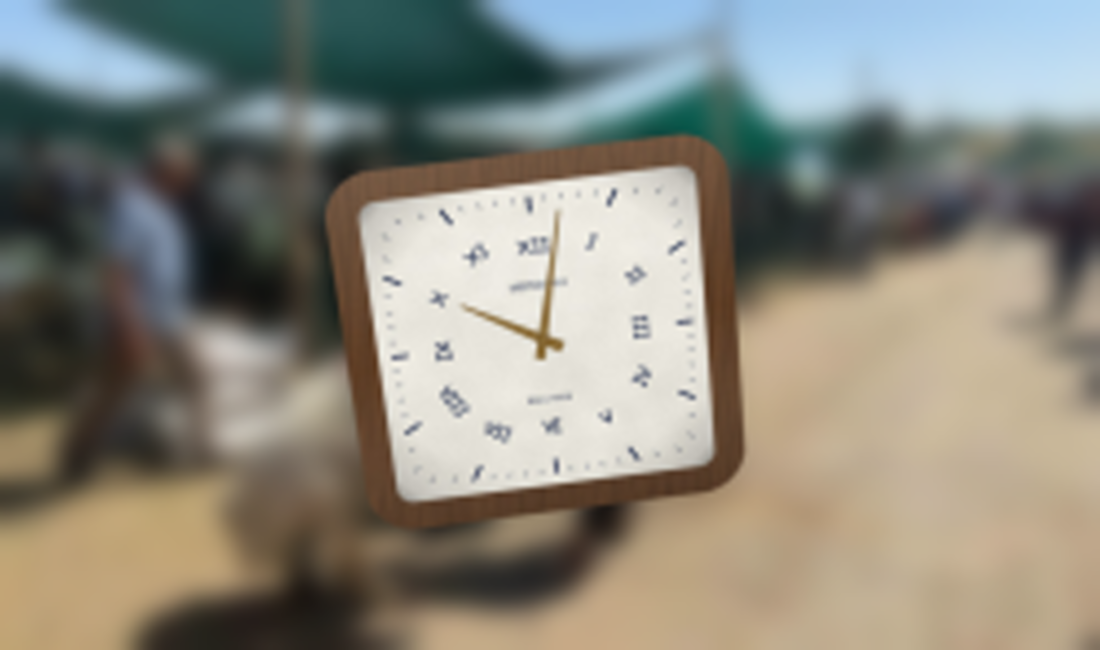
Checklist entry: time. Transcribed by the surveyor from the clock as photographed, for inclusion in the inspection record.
10:02
